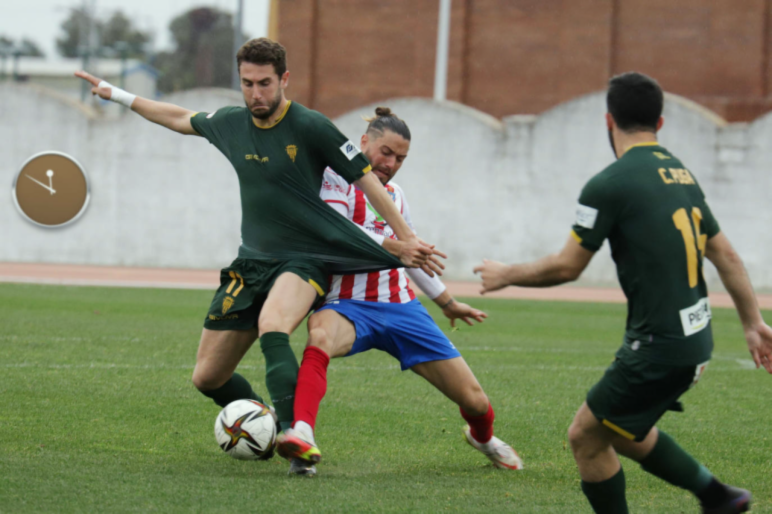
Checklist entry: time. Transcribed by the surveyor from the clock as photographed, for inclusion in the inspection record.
11:50
